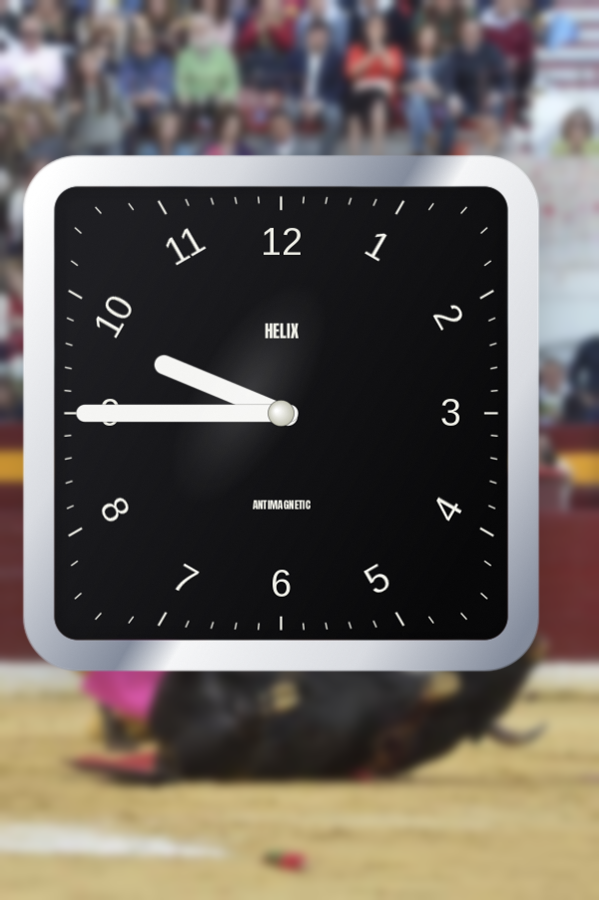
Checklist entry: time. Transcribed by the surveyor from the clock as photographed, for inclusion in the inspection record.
9:45
